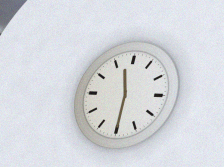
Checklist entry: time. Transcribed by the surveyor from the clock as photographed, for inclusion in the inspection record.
11:30
